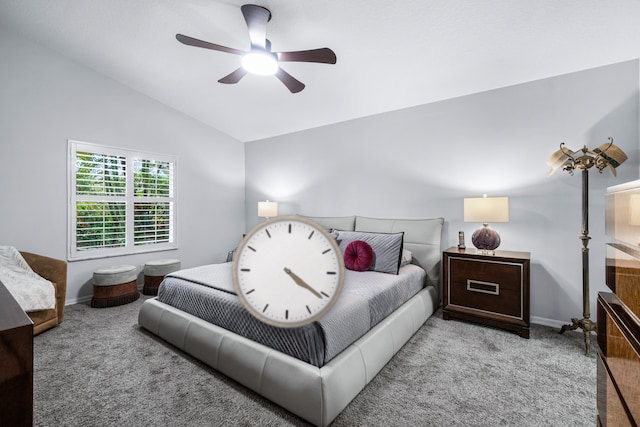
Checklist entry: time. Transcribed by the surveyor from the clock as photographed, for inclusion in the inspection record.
4:21
